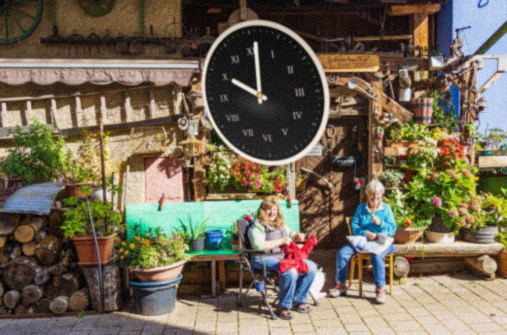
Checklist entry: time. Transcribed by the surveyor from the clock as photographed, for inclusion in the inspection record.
10:01
